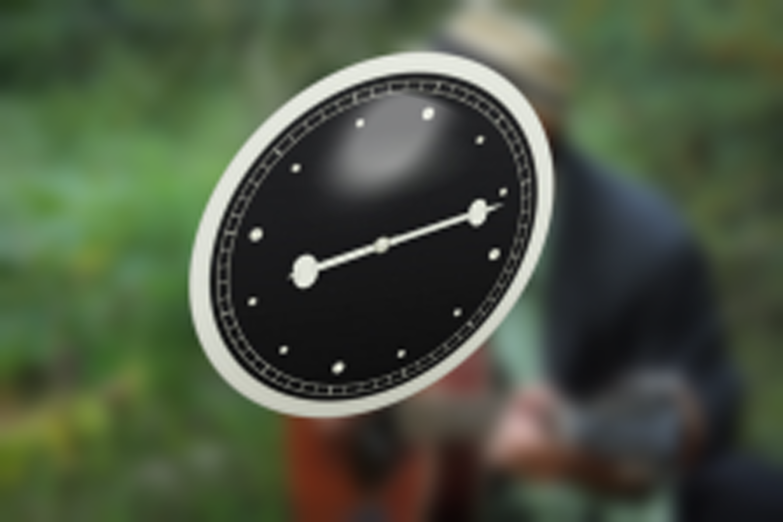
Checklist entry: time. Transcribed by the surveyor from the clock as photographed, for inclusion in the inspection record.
8:11
